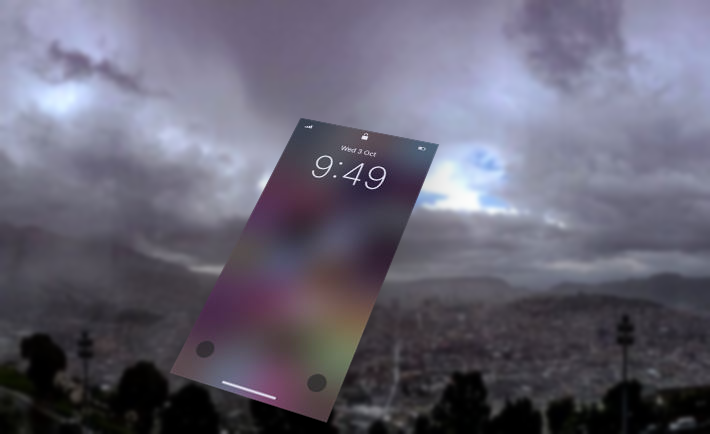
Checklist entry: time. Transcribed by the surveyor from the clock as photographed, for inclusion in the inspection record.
9:49
